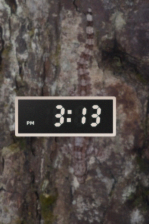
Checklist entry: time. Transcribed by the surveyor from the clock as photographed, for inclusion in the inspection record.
3:13
